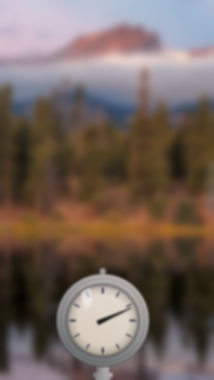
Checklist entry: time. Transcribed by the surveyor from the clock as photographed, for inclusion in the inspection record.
2:11
